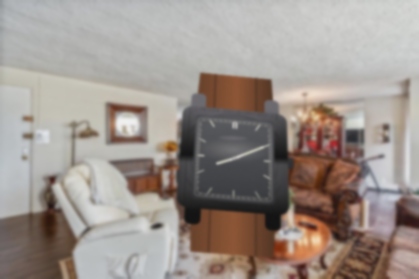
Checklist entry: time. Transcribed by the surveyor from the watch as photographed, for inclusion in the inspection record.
8:10
